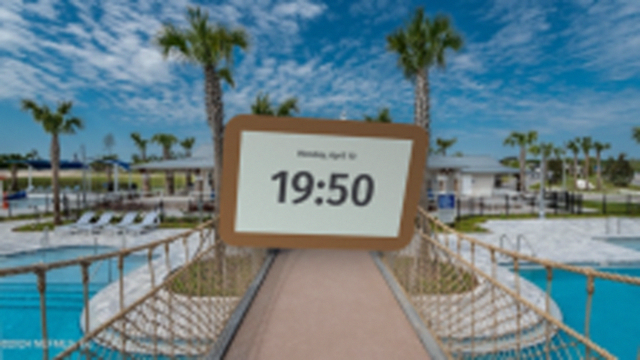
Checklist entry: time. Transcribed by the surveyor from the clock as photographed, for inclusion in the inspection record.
19:50
